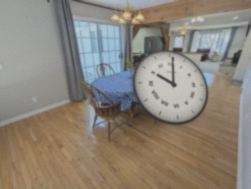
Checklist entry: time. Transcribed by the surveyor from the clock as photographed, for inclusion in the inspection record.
10:01
